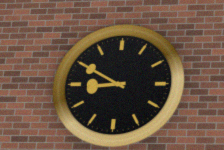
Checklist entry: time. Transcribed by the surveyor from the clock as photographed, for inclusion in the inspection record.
8:50
